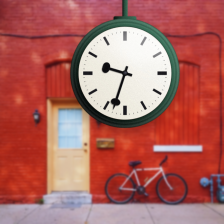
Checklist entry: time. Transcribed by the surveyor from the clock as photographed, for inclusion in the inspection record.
9:33
